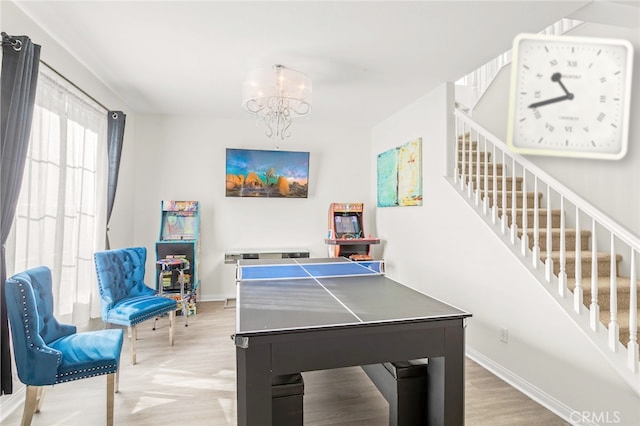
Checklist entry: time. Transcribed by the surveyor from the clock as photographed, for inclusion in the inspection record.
10:42
